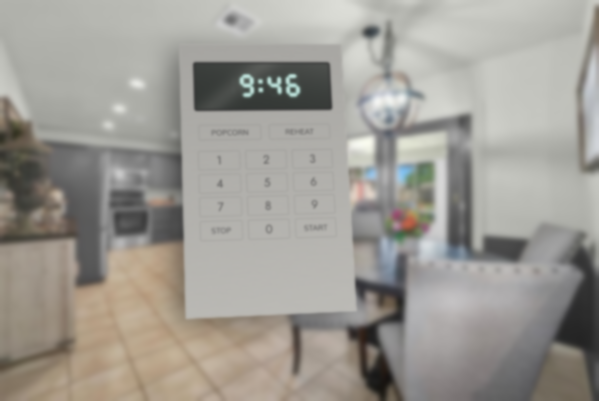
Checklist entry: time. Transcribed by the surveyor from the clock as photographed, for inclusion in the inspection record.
9:46
